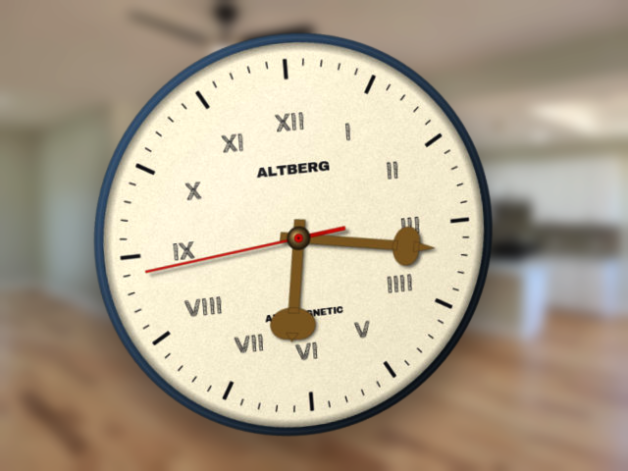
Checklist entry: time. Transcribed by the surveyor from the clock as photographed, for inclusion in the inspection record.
6:16:44
